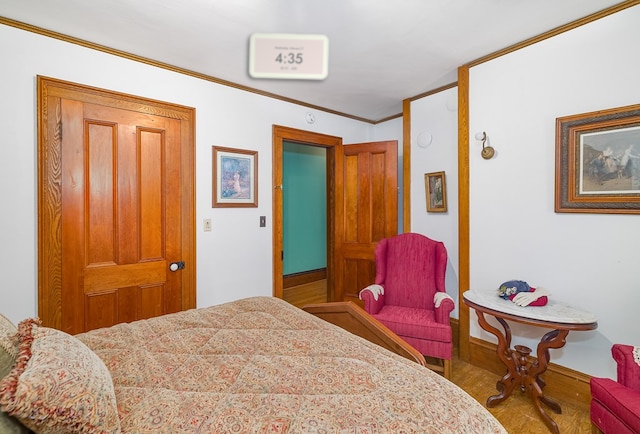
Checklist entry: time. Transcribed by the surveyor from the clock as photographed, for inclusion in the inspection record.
4:35
